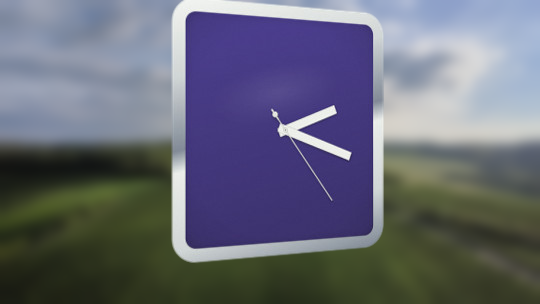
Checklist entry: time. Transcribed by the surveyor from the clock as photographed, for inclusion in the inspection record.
2:18:24
